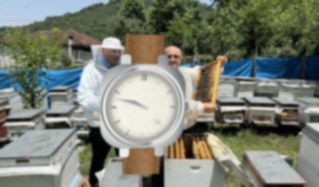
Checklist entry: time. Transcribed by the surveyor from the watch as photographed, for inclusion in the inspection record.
9:48
